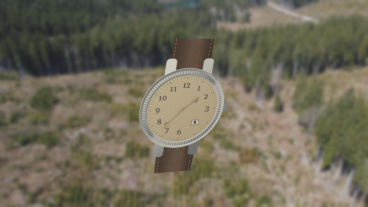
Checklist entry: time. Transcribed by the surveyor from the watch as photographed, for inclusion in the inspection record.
1:37
